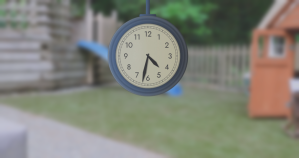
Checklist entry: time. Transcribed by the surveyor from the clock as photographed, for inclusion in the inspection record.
4:32
